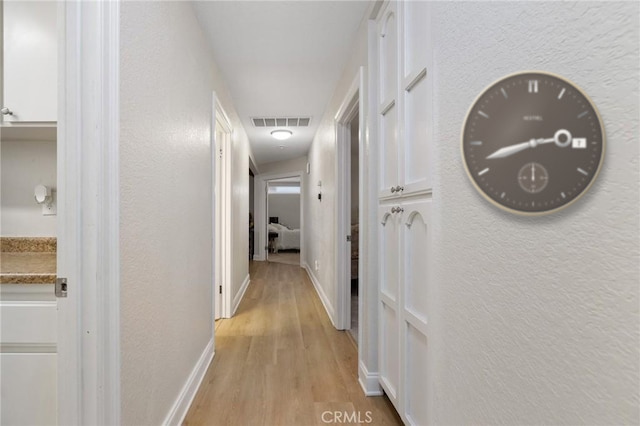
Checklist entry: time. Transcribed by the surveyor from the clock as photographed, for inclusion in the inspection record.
2:42
